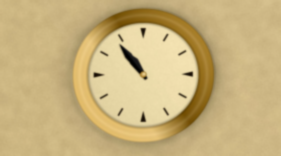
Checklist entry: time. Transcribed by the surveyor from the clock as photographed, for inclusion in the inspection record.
10:54
